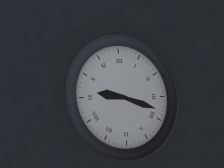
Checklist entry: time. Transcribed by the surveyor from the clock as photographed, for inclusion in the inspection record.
9:18
